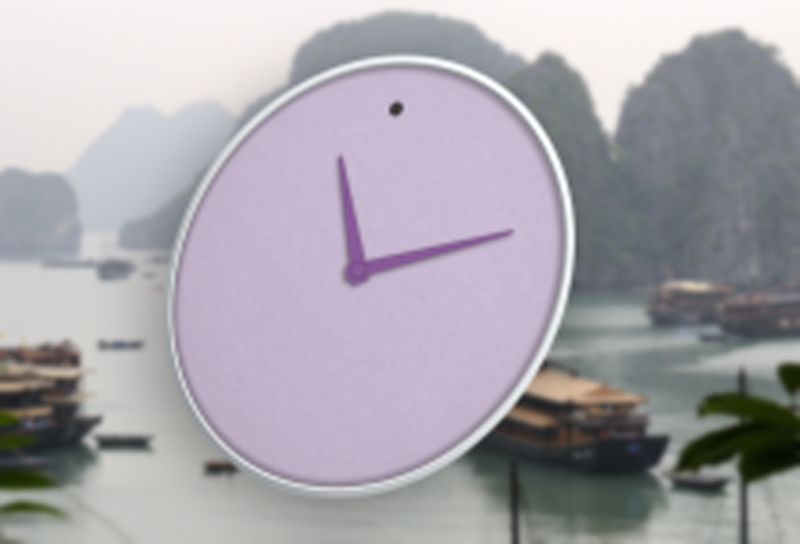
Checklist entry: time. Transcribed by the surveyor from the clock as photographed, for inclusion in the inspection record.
11:12
